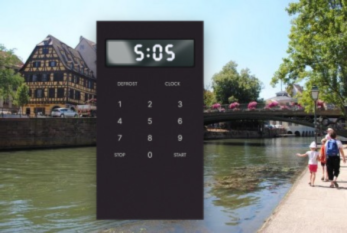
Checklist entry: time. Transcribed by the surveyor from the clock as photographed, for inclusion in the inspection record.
5:05
